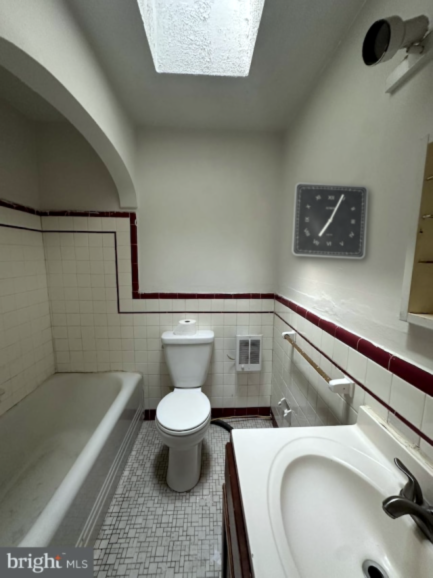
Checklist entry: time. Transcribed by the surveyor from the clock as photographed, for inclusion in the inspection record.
7:04
